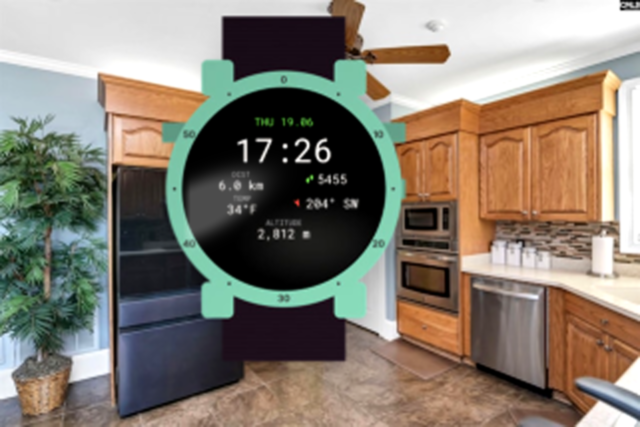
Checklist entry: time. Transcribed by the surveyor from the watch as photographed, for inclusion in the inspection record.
17:26
